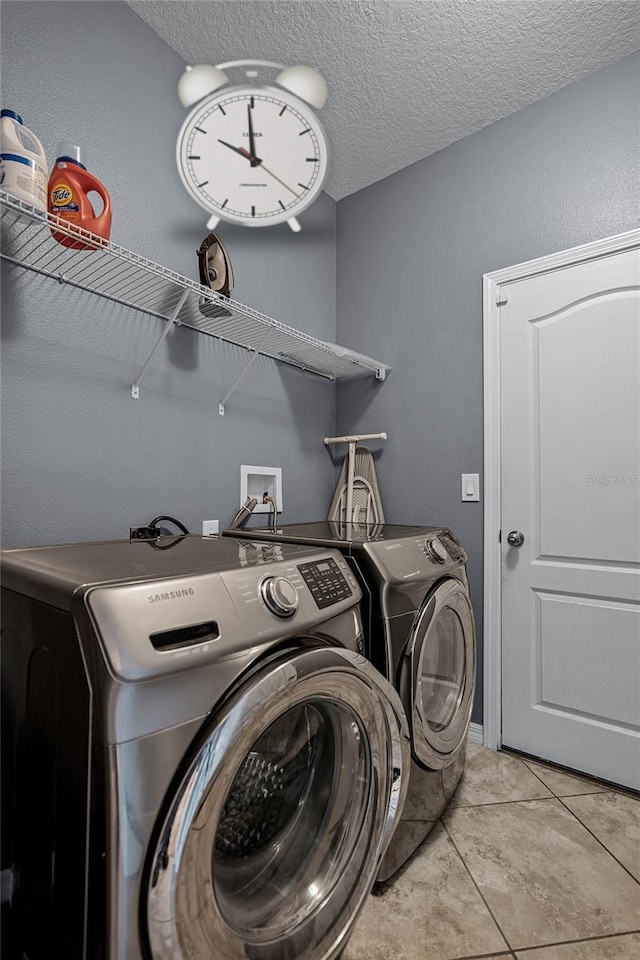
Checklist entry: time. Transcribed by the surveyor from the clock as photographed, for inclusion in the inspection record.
9:59:22
